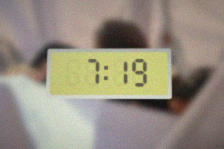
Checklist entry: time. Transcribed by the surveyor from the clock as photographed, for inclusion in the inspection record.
7:19
